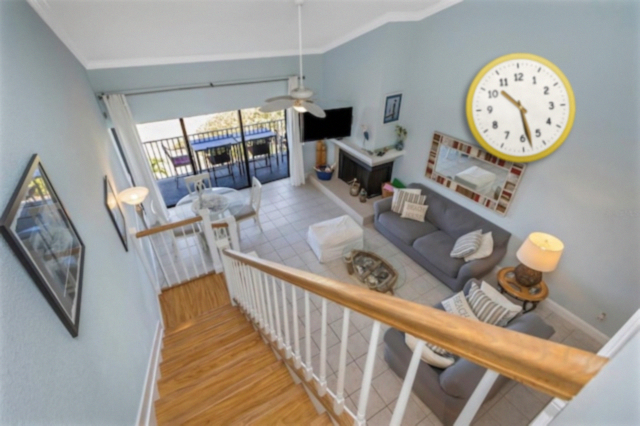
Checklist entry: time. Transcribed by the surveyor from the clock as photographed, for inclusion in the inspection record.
10:28
